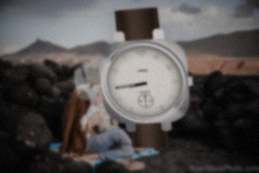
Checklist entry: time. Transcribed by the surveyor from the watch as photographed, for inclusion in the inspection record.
8:44
